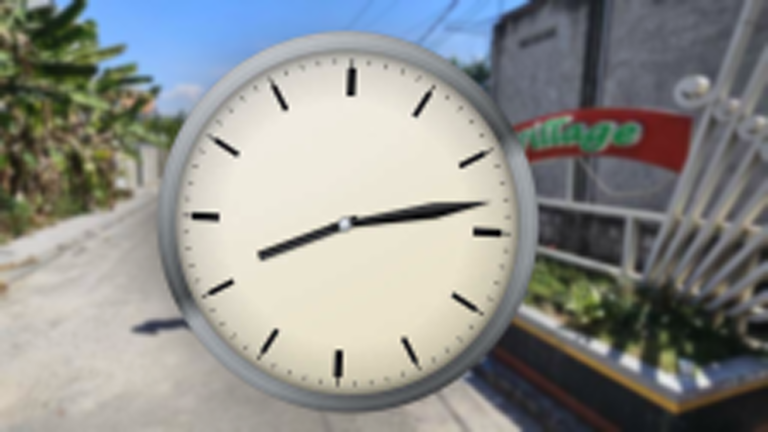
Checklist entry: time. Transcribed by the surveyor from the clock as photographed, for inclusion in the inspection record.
8:13
